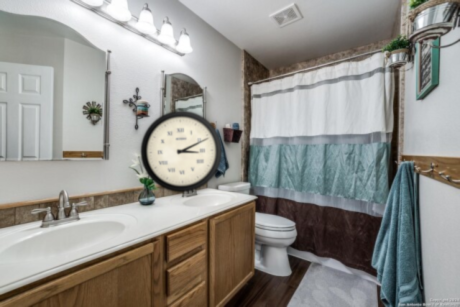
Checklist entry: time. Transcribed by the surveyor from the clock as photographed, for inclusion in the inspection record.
3:11
